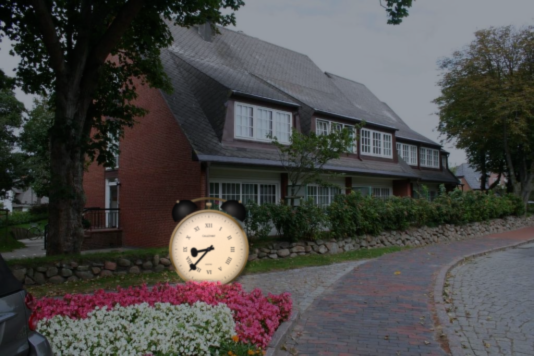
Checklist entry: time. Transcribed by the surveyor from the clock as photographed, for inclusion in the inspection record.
8:37
